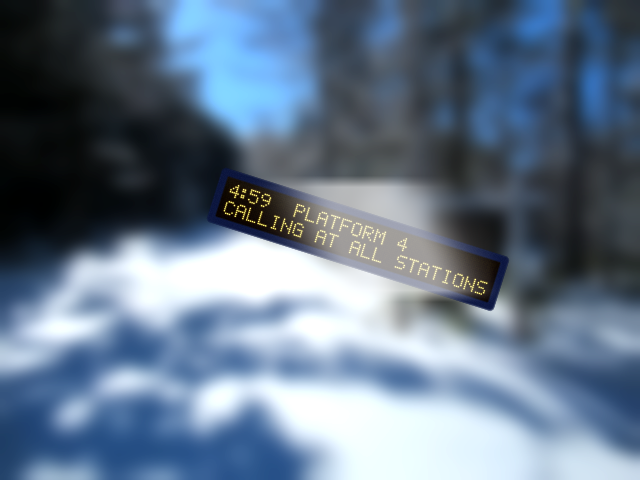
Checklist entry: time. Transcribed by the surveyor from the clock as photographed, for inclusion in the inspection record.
4:59
